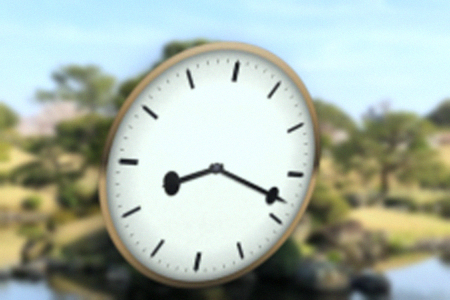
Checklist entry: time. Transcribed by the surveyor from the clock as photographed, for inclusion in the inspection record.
8:18
